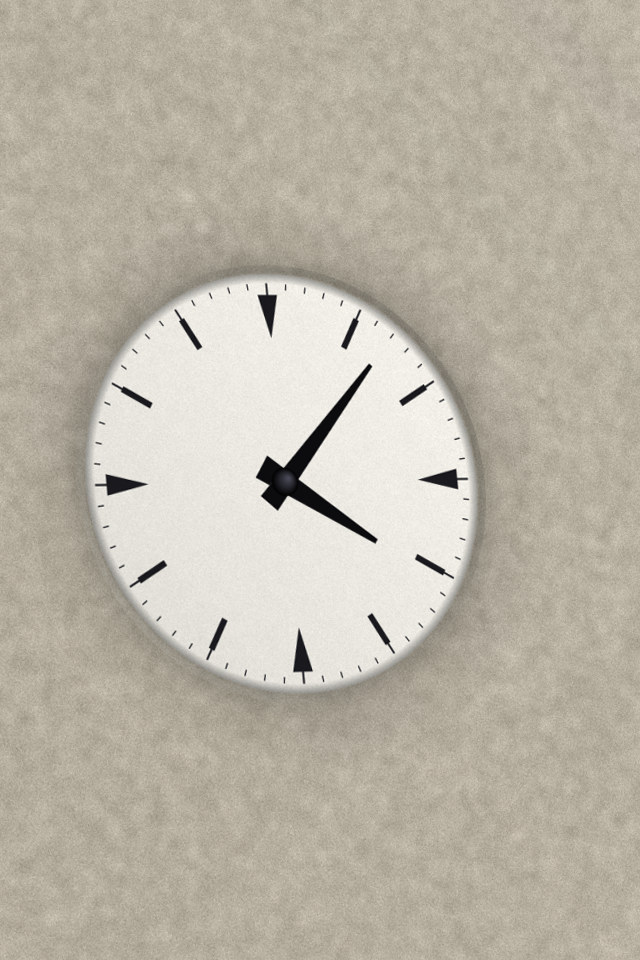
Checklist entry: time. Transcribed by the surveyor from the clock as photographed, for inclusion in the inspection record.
4:07
